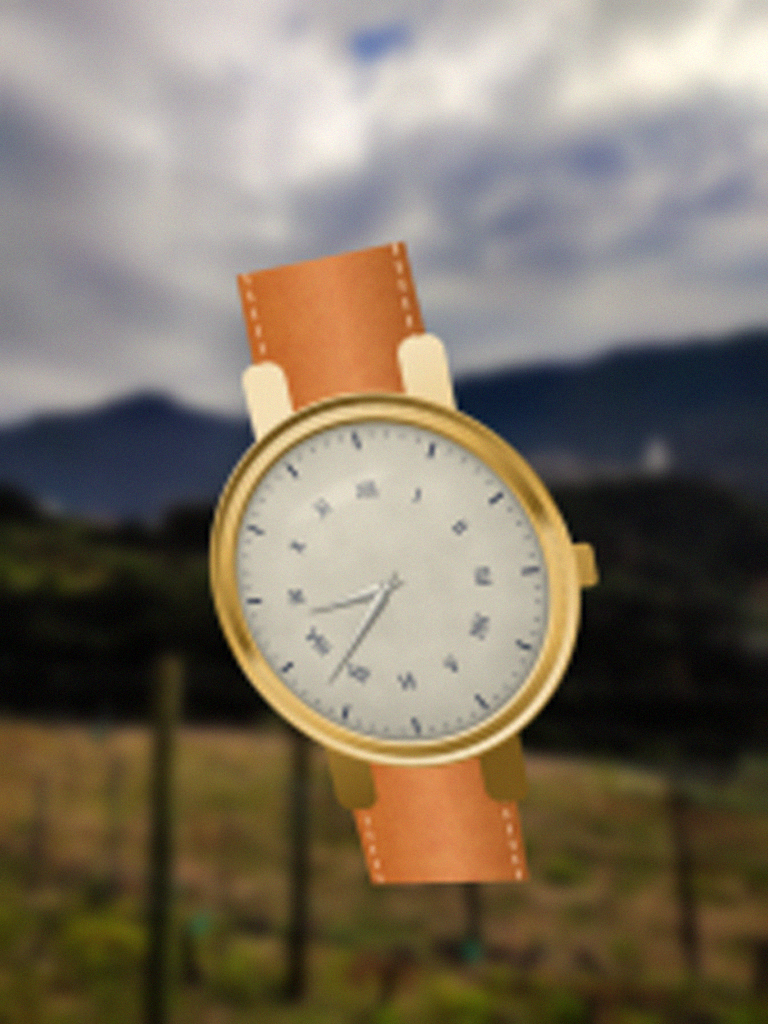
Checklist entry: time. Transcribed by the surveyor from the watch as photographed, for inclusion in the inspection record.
8:37
